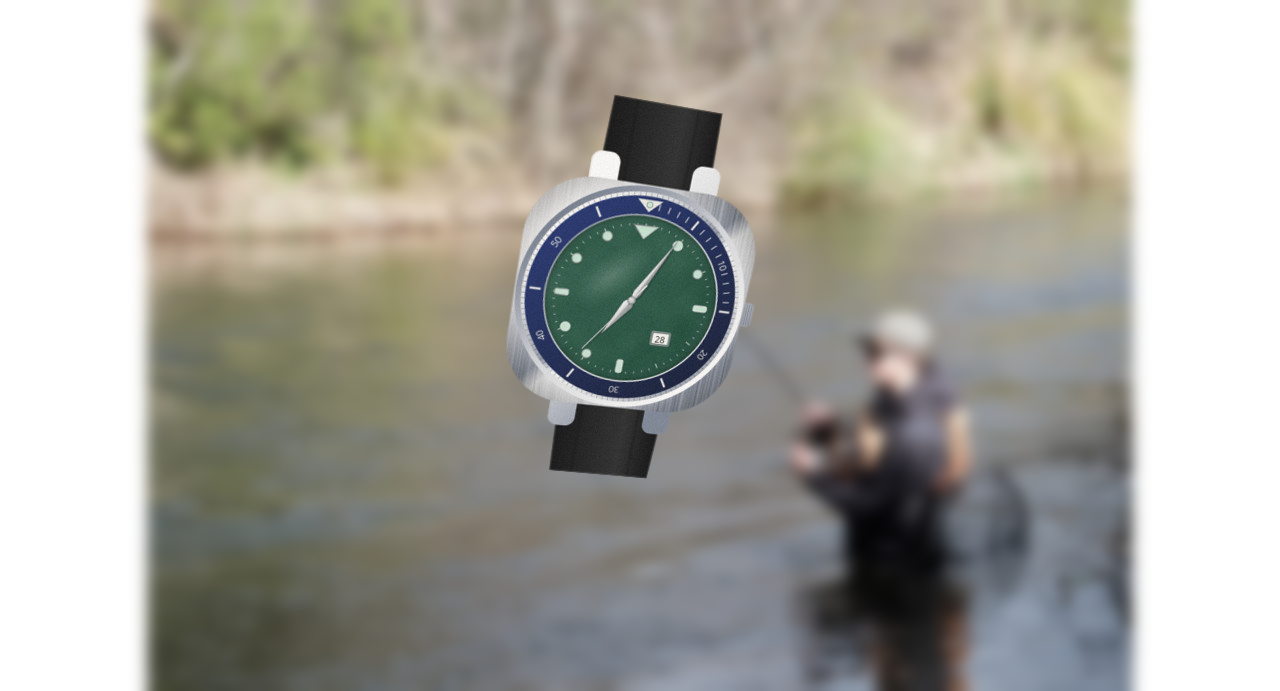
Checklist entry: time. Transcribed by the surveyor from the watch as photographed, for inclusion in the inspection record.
7:04:36
